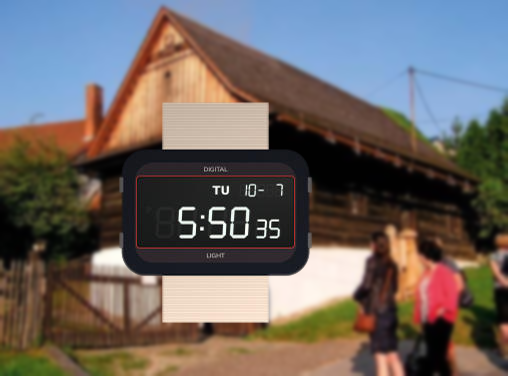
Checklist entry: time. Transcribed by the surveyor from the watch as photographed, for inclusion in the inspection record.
5:50:35
